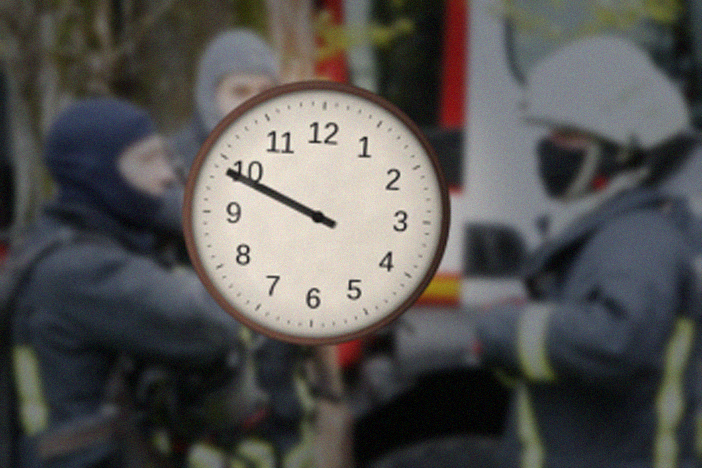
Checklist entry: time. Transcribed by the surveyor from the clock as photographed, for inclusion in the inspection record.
9:49
